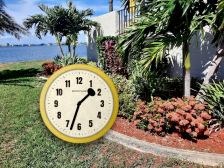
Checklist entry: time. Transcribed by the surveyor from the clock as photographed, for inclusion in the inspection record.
1:33
